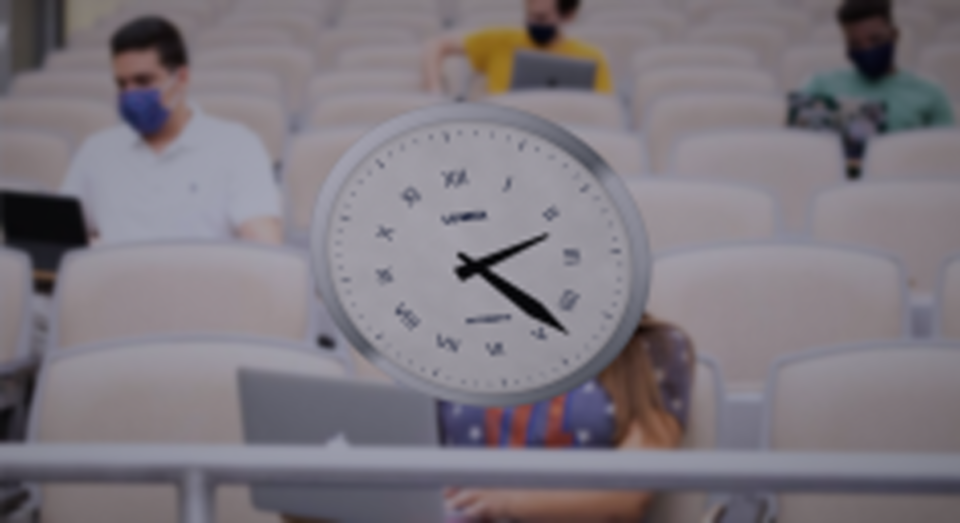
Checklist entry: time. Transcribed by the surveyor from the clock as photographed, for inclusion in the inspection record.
2:23
